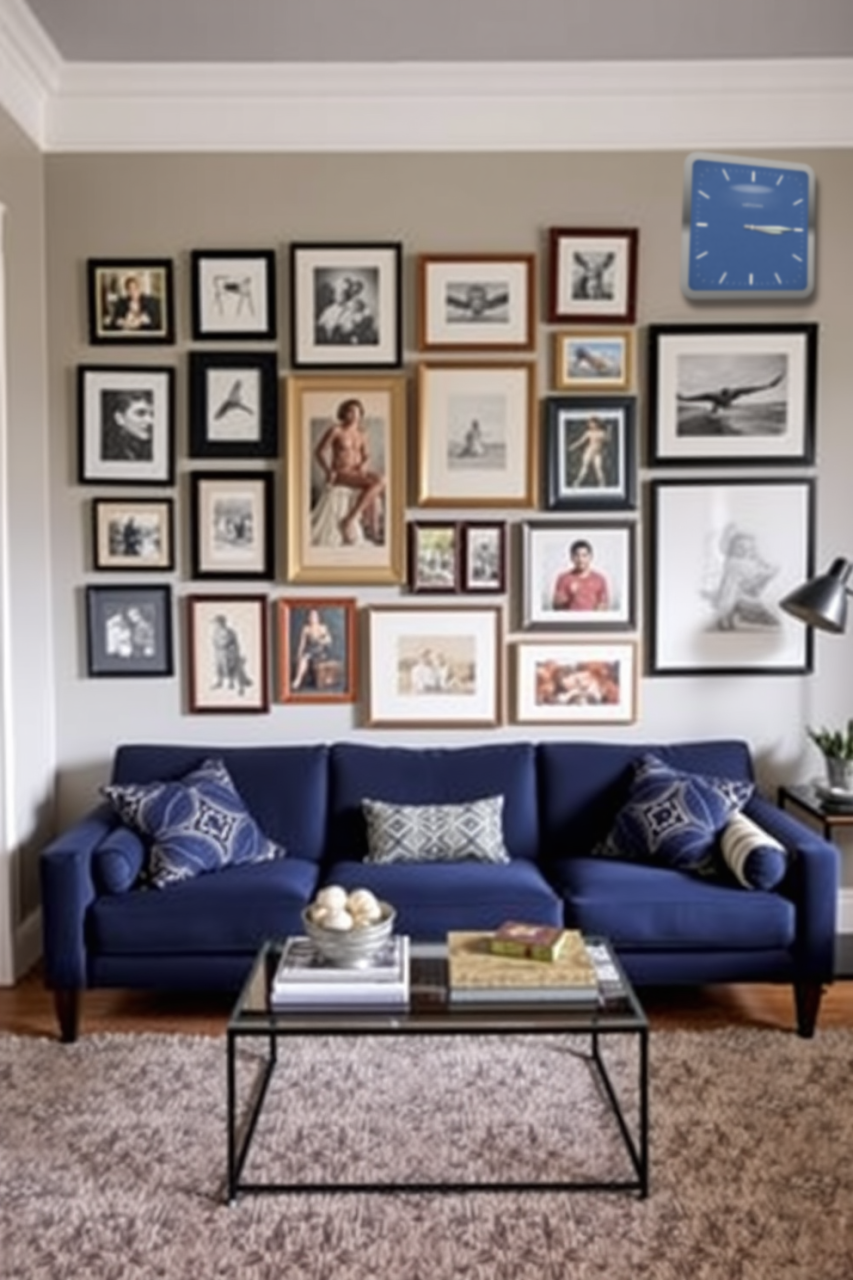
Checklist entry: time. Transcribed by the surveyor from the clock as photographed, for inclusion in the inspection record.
3:15
